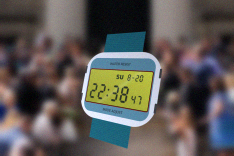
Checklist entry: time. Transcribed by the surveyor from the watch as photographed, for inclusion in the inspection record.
22:38:47
